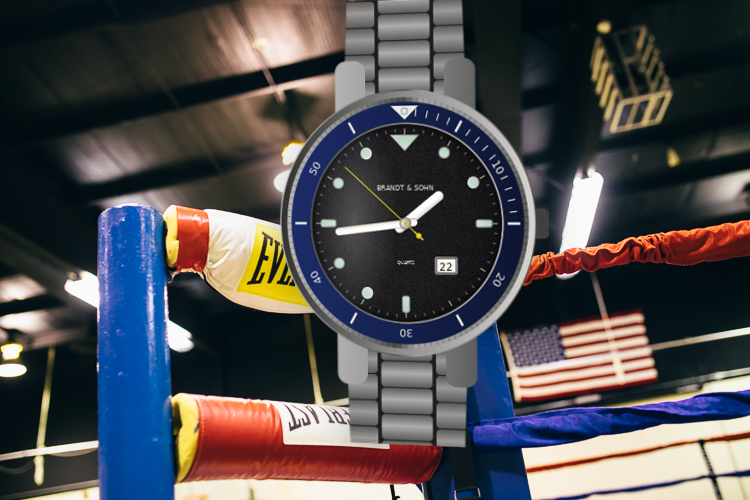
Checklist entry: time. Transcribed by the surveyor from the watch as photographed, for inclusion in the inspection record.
1:43:52
